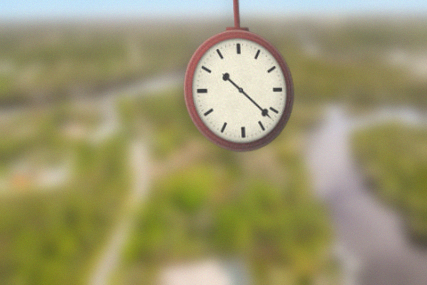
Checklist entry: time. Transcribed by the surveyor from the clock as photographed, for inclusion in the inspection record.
10:22
